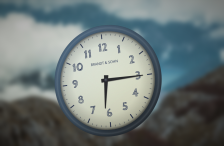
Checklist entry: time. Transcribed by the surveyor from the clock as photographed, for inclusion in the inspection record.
6:15
